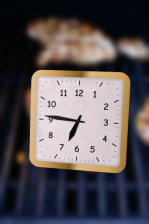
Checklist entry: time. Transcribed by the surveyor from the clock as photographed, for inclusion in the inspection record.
6:46
